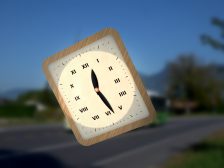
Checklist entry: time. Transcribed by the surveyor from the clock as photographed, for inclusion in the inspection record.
12:28
